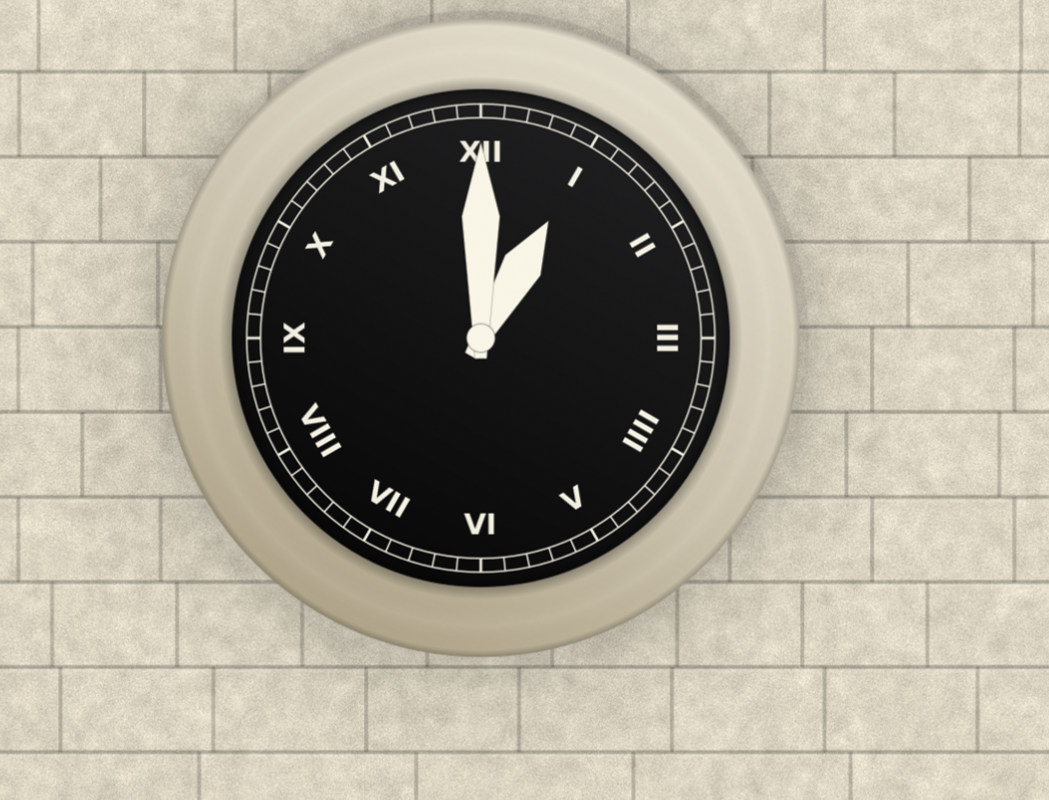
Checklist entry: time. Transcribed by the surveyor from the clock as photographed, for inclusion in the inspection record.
1:00
